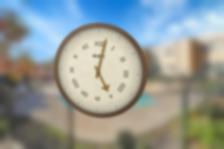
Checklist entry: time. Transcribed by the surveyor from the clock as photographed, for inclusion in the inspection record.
5:02
